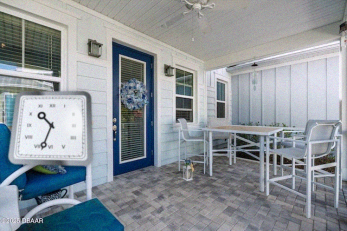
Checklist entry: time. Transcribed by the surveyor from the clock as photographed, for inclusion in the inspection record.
10:33
